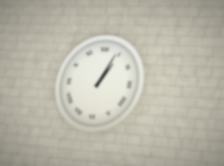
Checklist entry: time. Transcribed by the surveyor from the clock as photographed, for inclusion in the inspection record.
1:04
